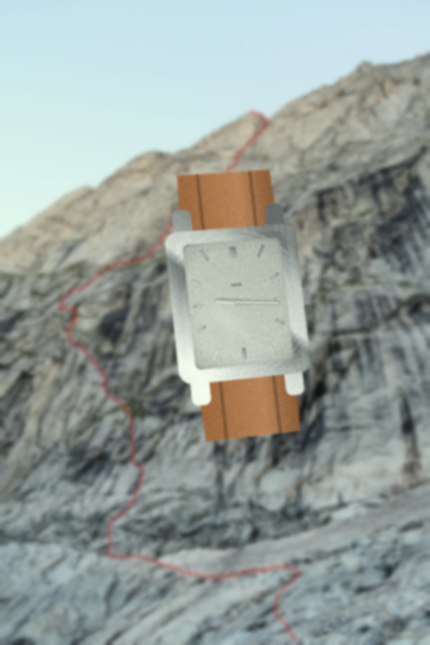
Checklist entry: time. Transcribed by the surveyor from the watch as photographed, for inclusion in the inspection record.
9:16
